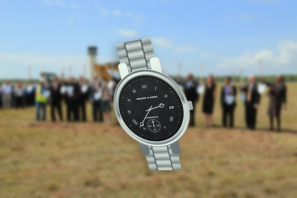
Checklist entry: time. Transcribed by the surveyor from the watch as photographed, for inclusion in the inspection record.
2:37
